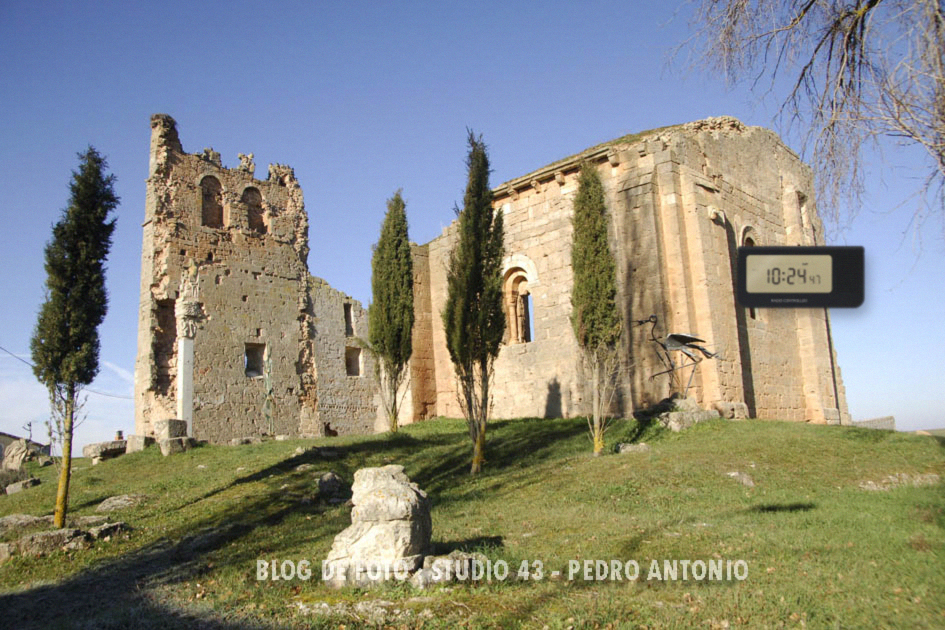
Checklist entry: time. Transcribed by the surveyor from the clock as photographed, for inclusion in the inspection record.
10:24
